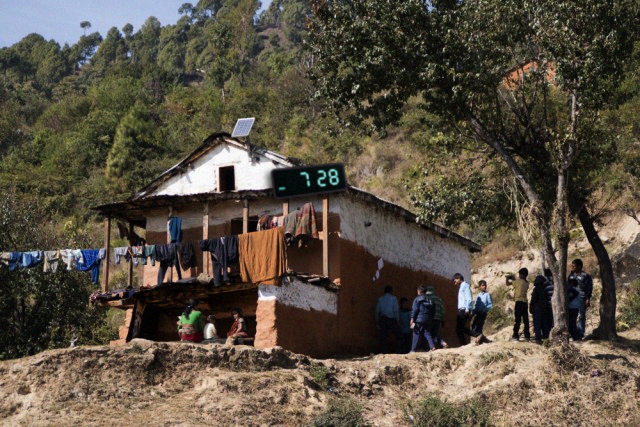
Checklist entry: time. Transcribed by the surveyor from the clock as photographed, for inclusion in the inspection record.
7:28
